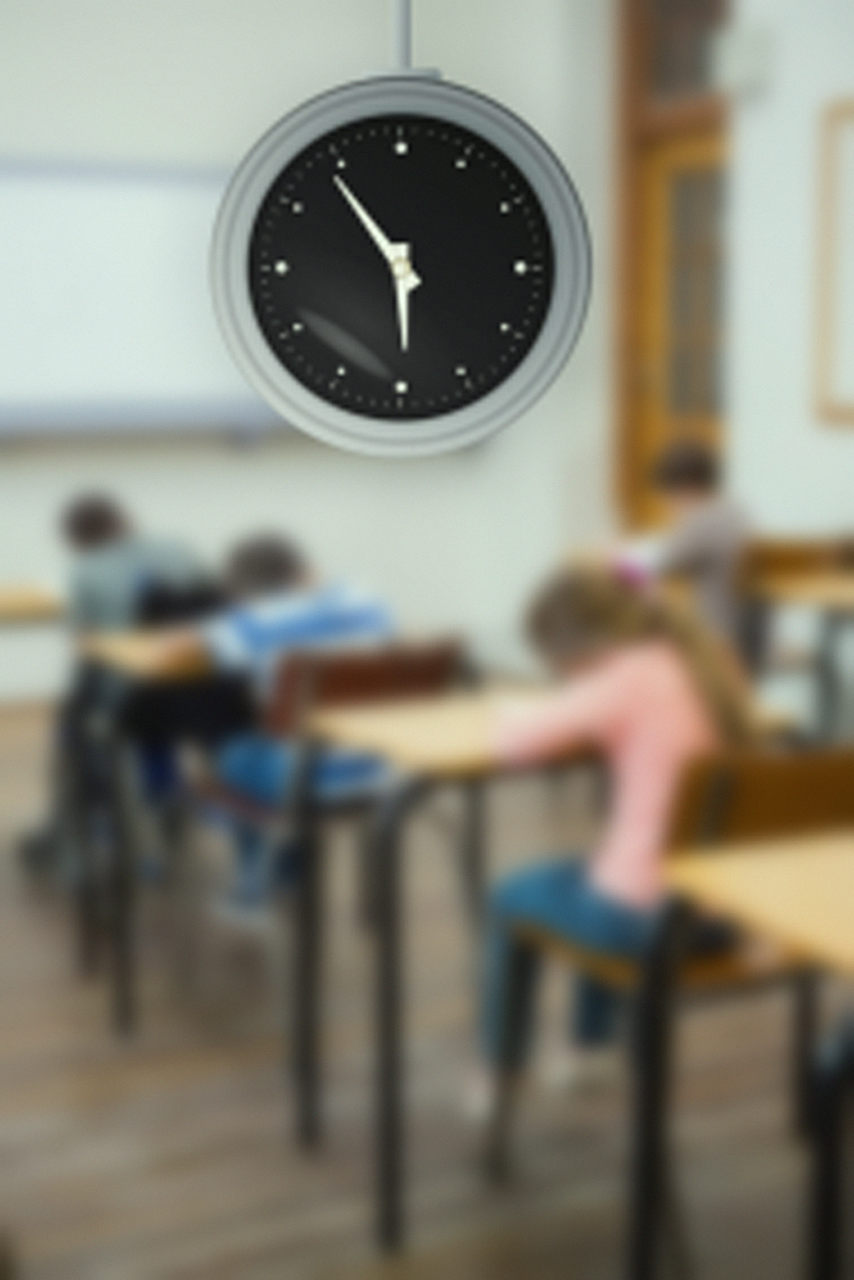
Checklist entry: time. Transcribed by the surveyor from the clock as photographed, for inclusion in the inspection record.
5:54
